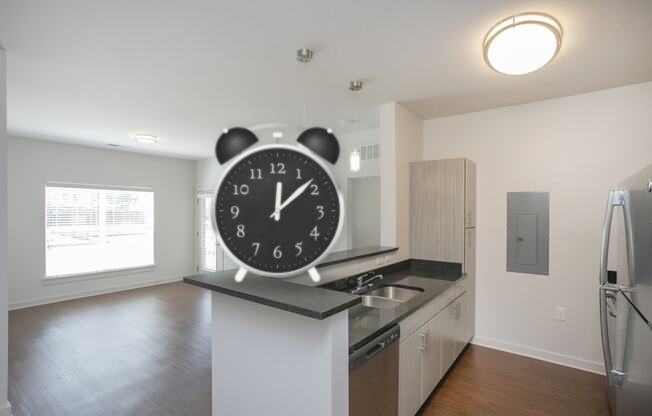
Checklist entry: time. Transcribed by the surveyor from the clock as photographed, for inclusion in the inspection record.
12:08
